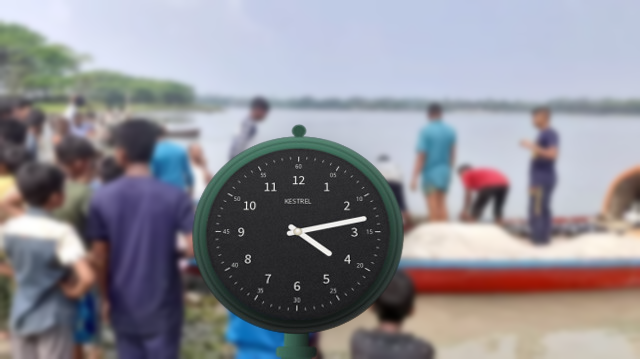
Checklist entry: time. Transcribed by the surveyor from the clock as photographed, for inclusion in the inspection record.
4:13
